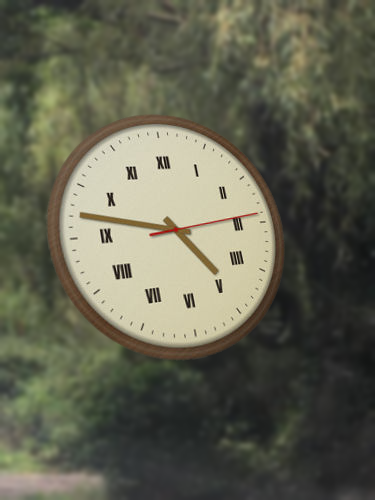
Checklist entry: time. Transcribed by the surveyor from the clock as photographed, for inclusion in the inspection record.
4:47:14
